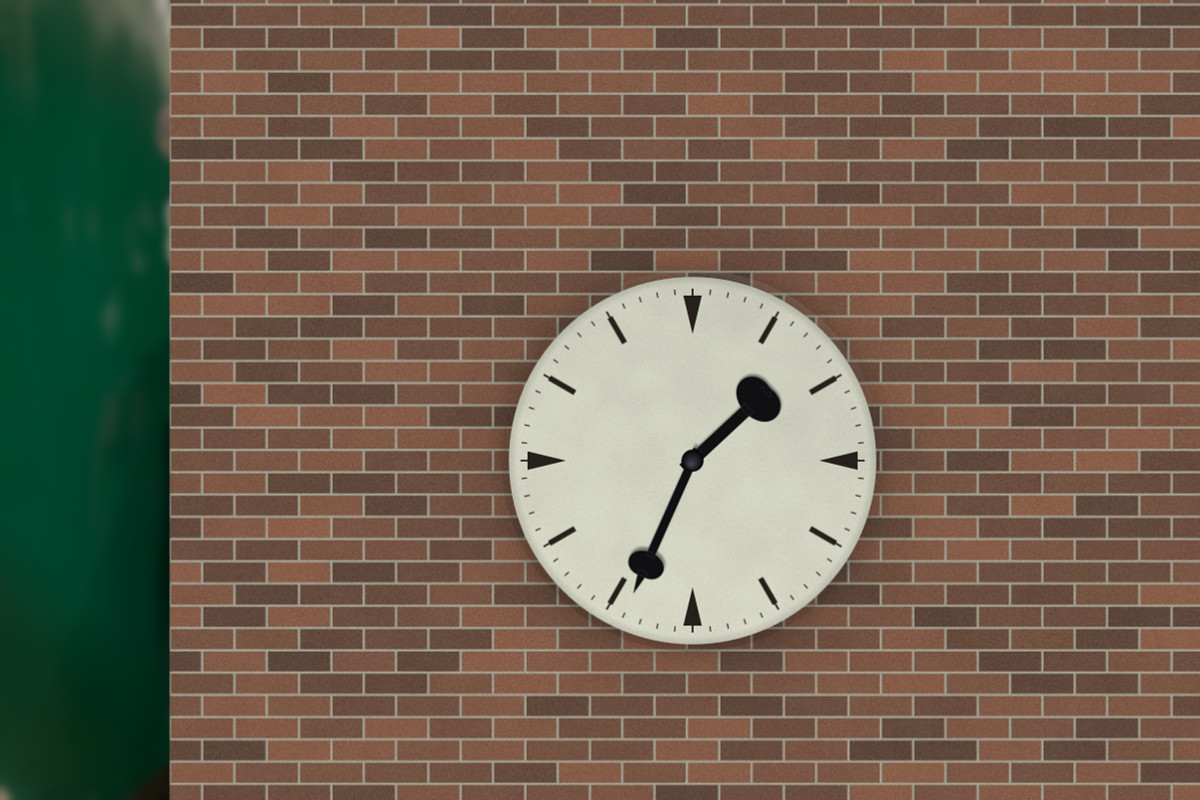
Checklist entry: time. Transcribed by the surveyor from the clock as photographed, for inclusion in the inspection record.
1:34
